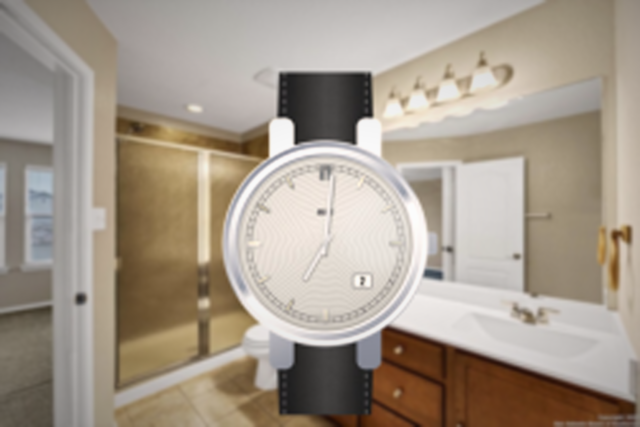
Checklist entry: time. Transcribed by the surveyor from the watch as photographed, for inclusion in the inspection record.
7:01
